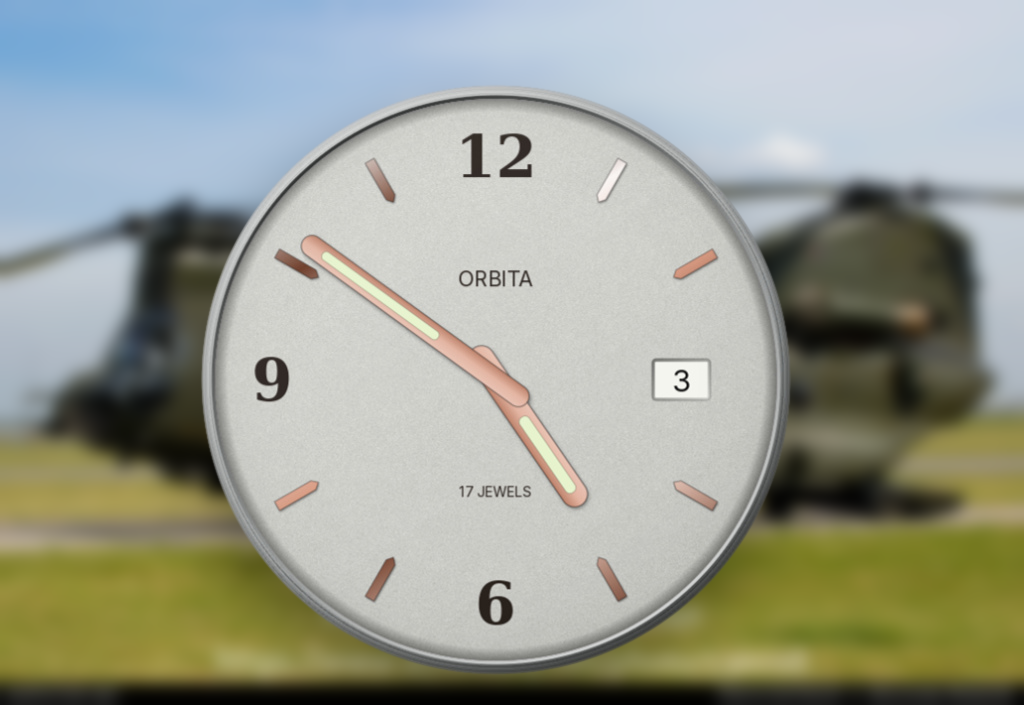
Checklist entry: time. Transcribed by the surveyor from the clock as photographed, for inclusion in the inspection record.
4:51
